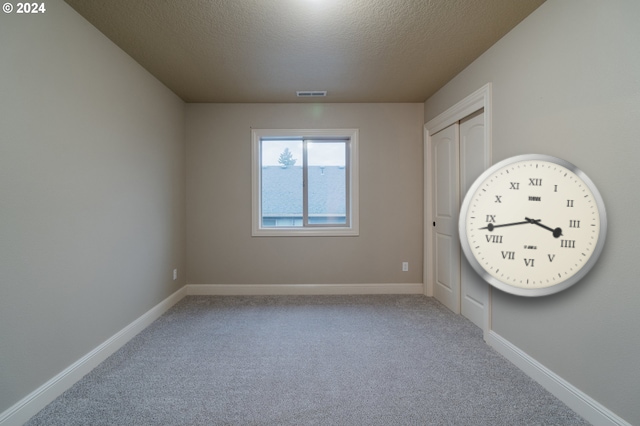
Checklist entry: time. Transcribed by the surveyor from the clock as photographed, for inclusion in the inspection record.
3:43
